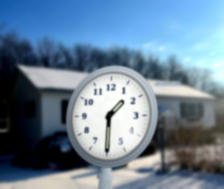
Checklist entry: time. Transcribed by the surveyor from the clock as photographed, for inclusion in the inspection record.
1:30
